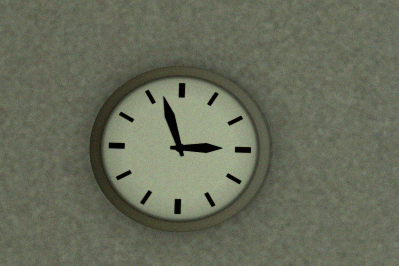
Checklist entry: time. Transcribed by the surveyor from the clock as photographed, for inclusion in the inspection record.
2:57
